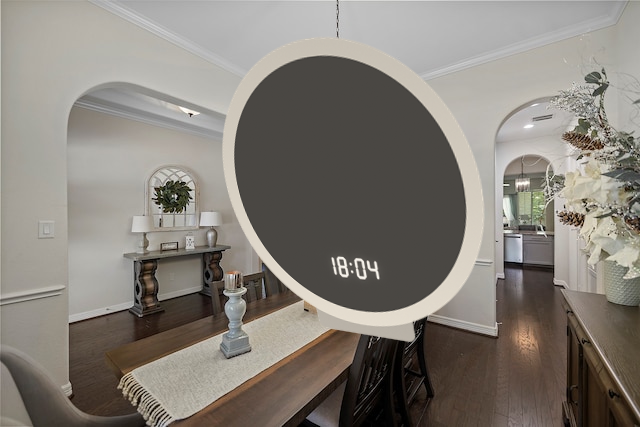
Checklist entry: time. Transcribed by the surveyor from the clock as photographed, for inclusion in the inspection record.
18:04
